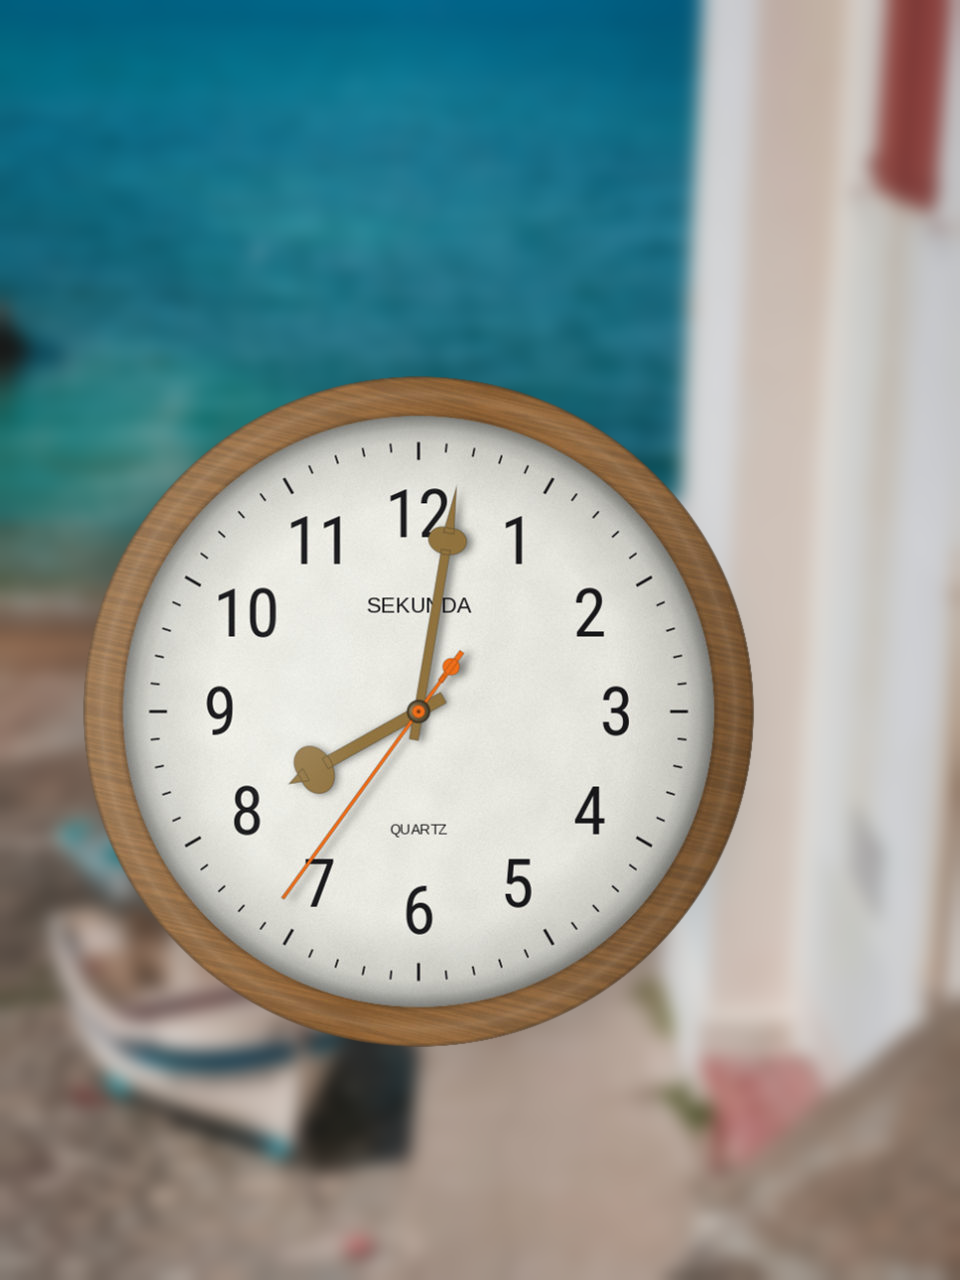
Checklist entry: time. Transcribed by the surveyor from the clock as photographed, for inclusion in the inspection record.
8:01:36
